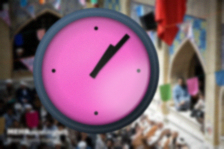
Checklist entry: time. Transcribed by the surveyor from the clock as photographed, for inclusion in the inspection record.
1:07
